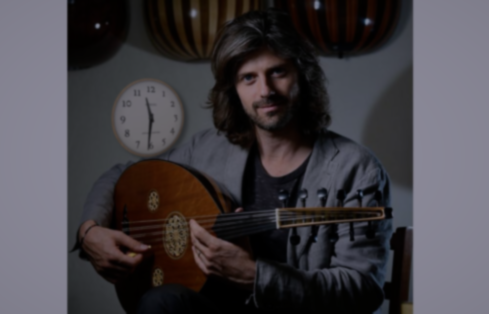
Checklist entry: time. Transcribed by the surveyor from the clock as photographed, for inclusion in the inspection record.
11:31
